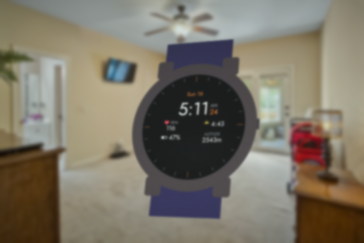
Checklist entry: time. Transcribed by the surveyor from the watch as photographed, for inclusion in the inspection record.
5:11
